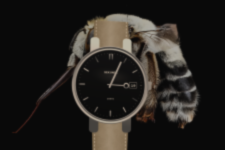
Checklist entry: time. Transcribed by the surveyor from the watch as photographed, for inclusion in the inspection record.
3:04
